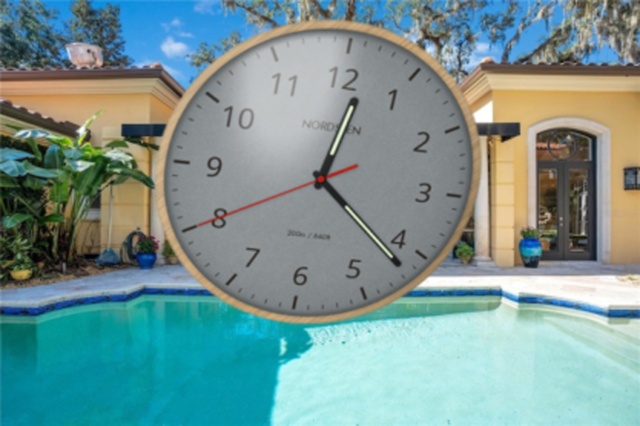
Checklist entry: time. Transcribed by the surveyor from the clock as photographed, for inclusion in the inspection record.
12:21:40
